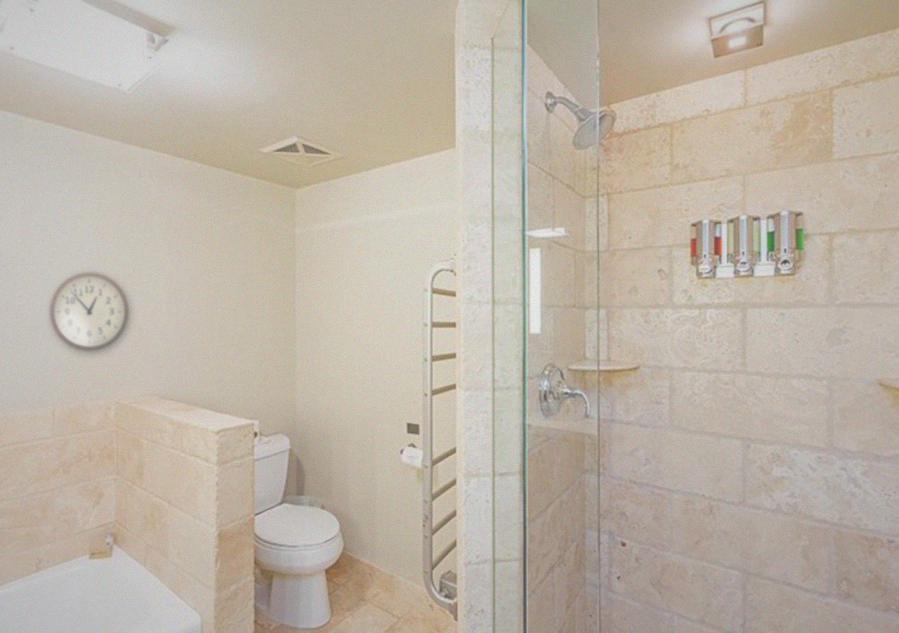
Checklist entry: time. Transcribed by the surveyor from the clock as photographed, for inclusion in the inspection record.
12:53
